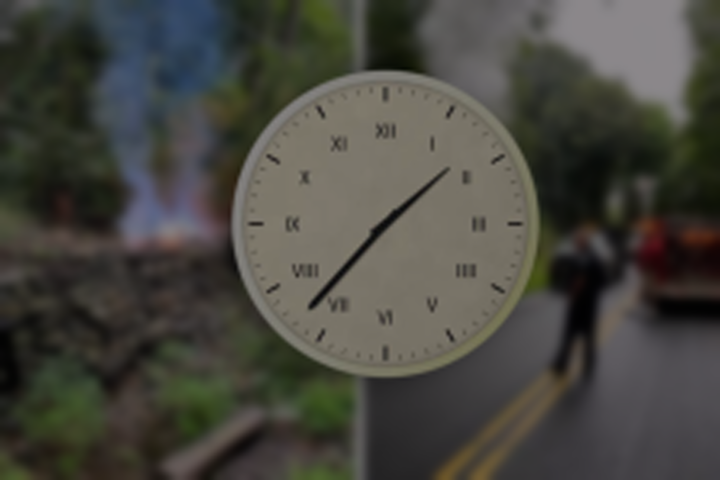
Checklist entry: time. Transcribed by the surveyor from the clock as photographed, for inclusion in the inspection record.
1:37
